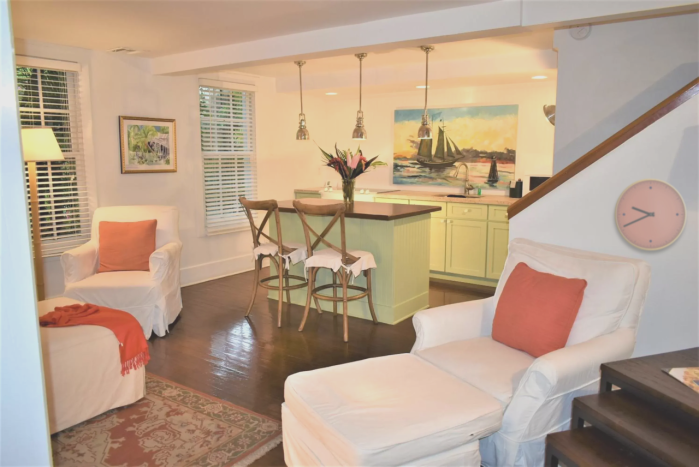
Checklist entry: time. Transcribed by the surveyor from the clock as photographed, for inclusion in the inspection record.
9:41
